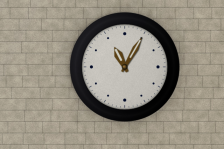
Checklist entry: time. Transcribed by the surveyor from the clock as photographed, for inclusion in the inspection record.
11:05
